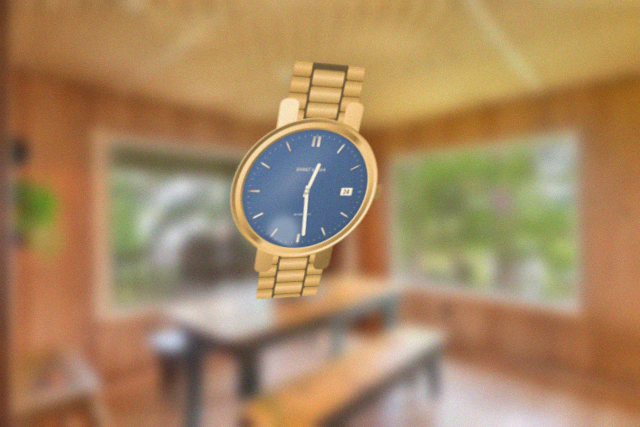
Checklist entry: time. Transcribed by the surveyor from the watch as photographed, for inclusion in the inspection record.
12:29
